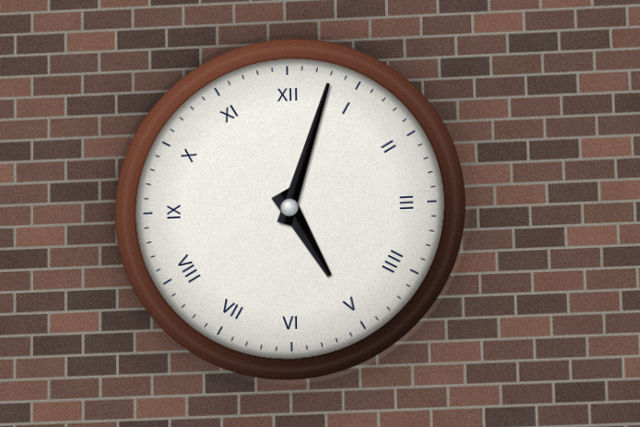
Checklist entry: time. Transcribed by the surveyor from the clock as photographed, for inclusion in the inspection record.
5:03
